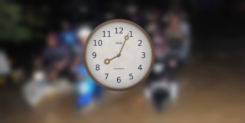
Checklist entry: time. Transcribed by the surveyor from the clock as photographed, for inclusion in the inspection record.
8:04
